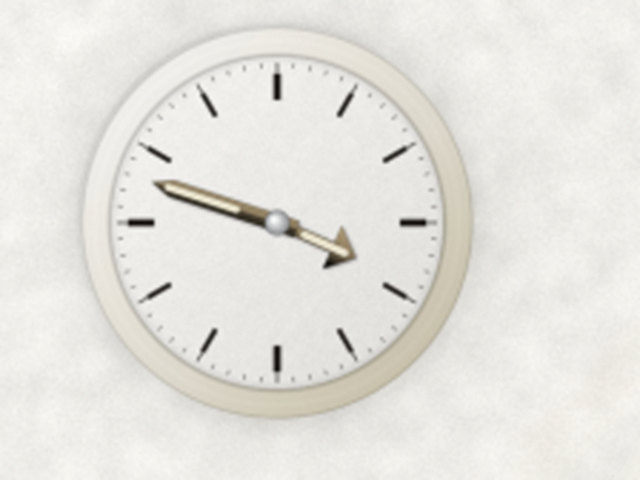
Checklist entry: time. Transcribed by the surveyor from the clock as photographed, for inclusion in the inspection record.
3:48
